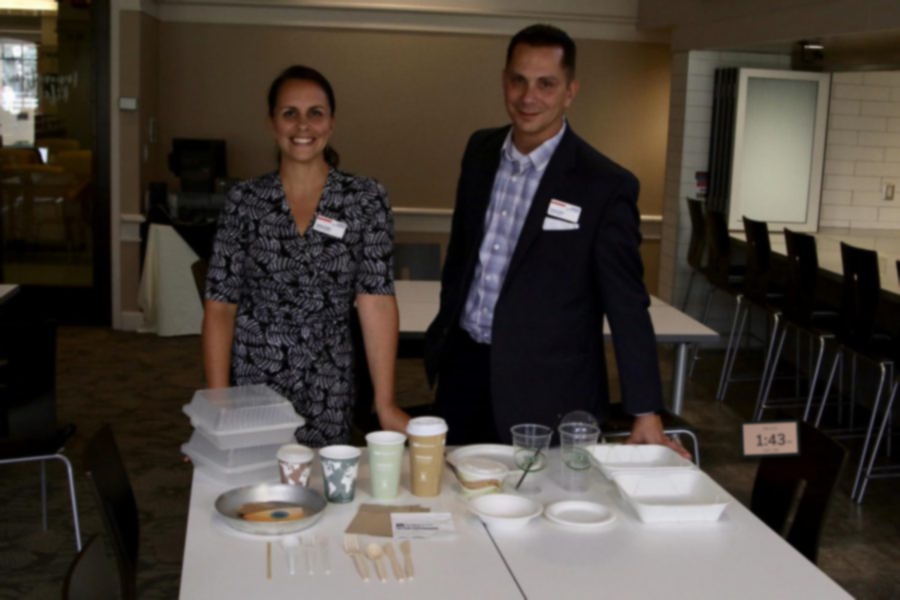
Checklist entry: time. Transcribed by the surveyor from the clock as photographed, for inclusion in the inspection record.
1:43
